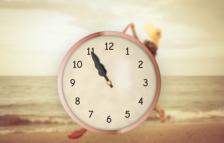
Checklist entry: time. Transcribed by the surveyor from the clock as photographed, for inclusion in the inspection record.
10:55
